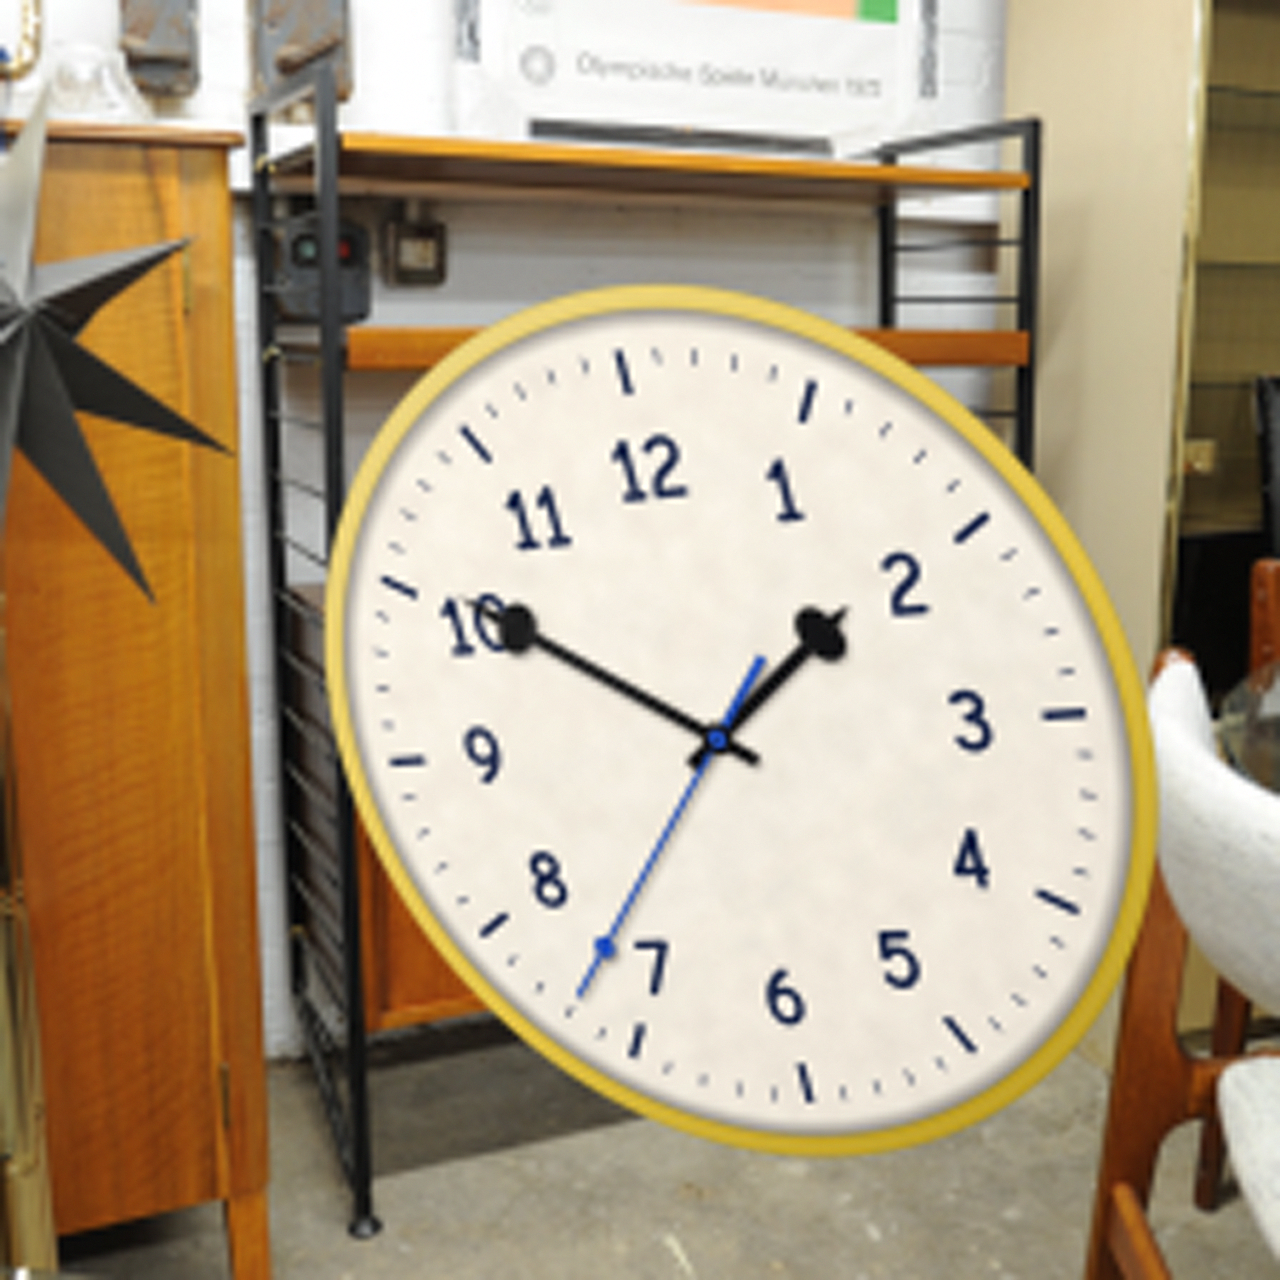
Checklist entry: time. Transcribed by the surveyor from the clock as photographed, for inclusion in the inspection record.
1:50:37
